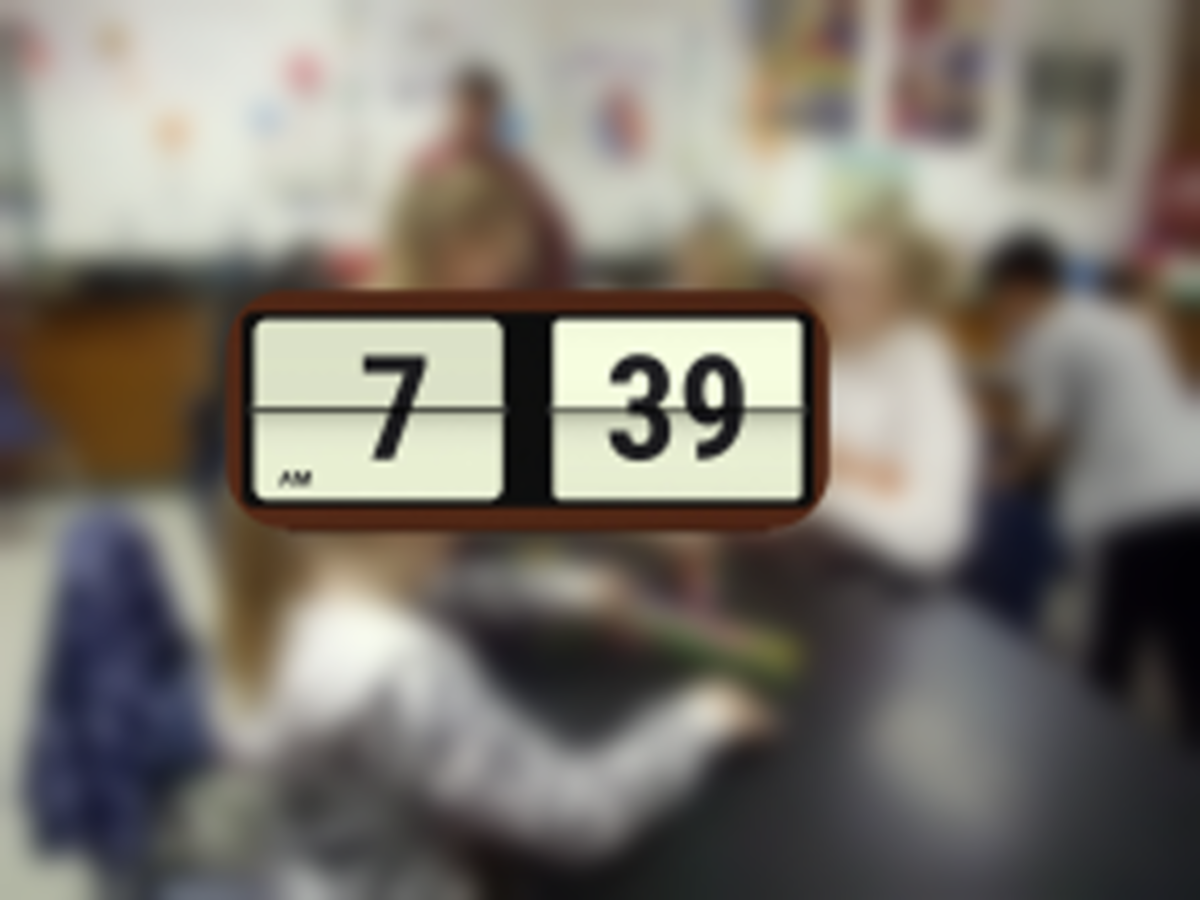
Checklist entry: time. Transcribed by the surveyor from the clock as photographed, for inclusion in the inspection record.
7:39
